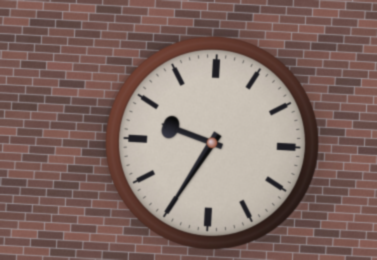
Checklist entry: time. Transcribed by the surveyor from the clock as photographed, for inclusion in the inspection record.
9:35
